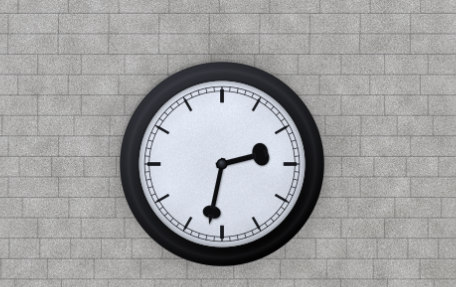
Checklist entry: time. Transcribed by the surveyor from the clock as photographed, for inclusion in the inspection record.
2:32
